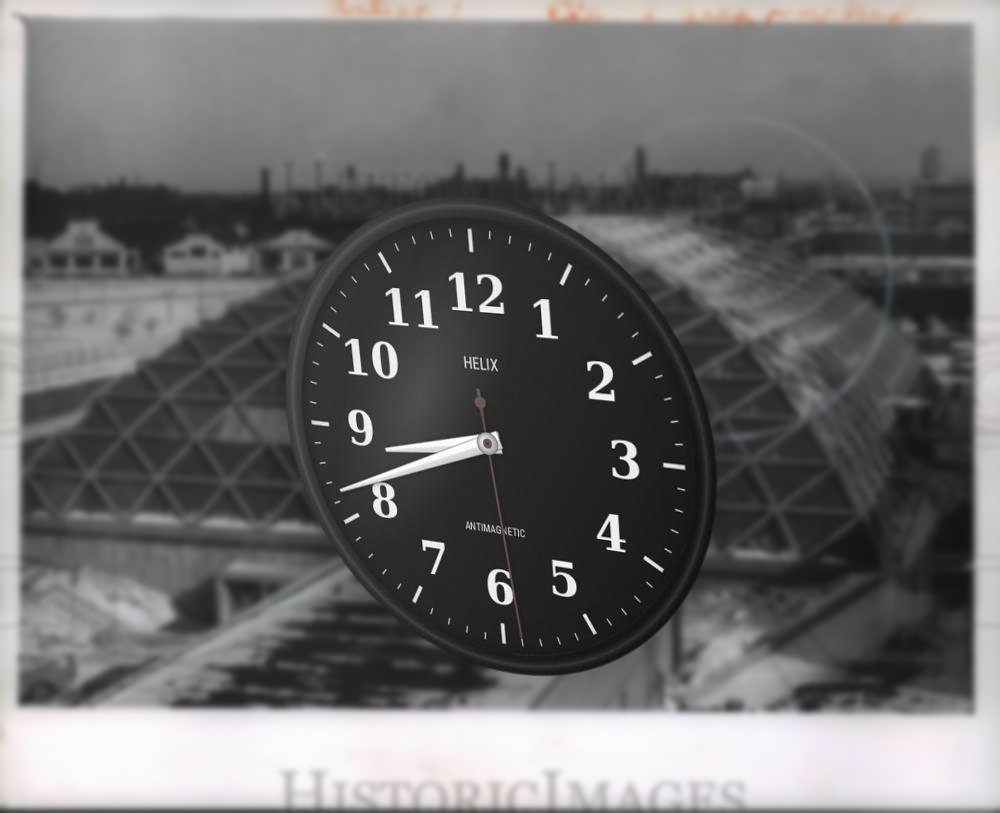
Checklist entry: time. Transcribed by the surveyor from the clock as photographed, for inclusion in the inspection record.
8:41:29
